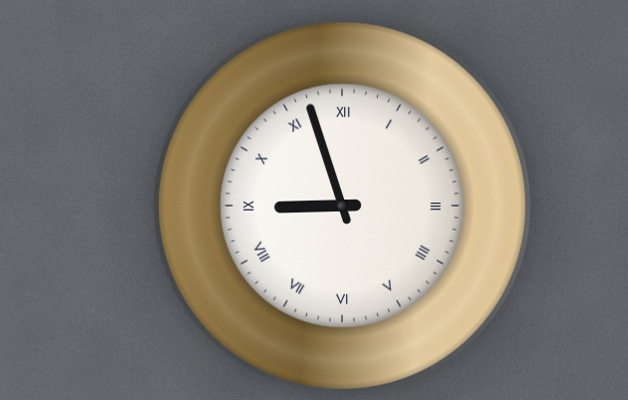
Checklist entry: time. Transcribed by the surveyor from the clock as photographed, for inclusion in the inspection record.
8:57
